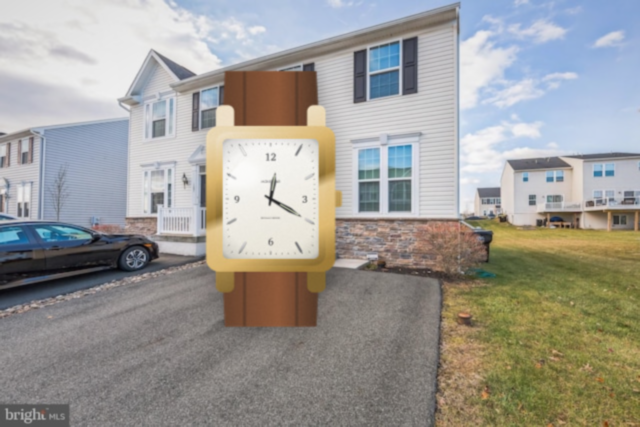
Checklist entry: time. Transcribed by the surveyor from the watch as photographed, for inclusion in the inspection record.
12:20
